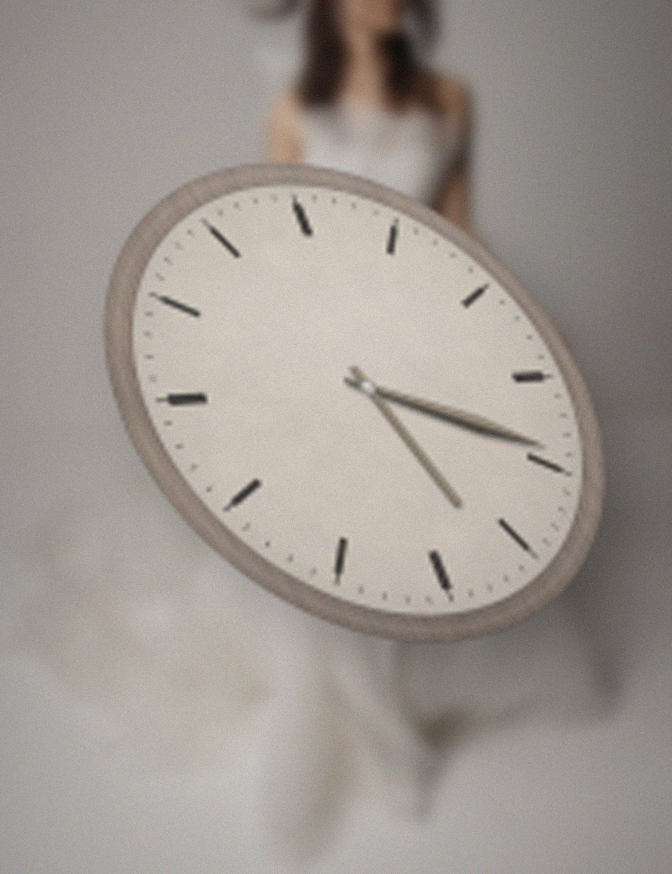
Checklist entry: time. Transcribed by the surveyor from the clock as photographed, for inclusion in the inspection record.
5:19
